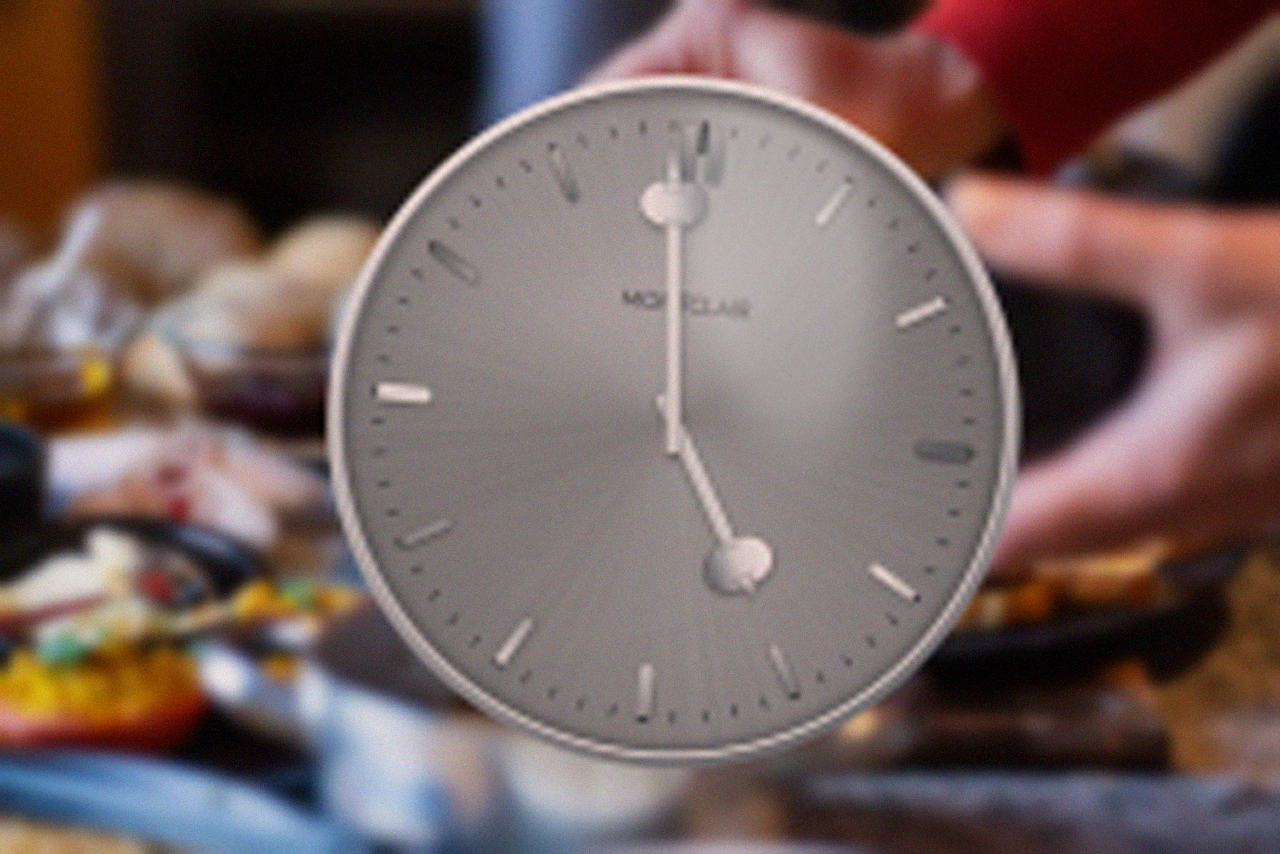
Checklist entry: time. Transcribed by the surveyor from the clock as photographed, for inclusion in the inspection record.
4:59
